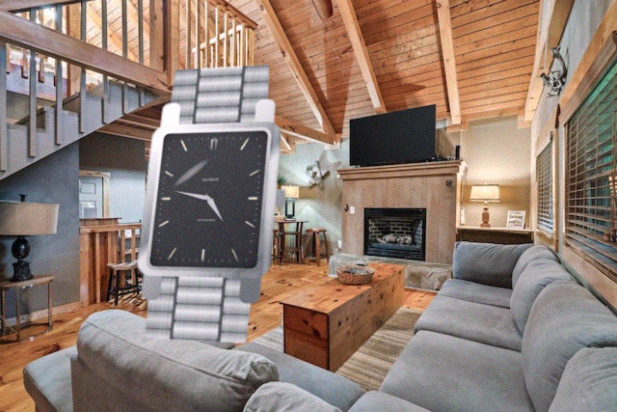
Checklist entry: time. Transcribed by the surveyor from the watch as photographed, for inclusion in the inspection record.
4:47
